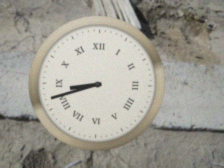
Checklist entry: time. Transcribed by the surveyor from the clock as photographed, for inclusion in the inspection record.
8:42
